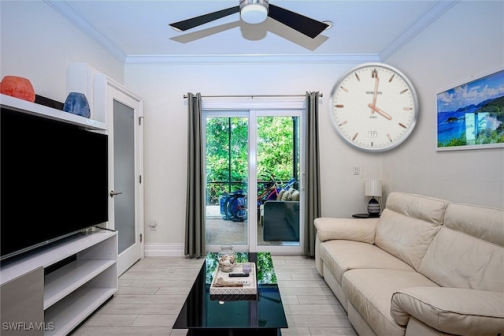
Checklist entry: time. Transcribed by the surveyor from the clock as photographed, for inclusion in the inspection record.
4:01
